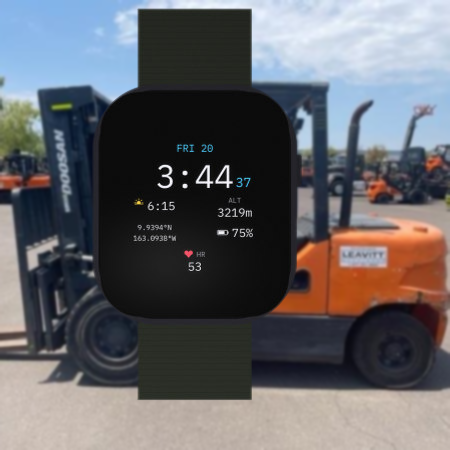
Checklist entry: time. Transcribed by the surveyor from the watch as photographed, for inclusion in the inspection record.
3:44:37
